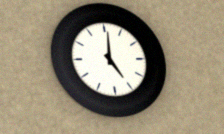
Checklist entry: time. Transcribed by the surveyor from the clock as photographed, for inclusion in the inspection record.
5:01
